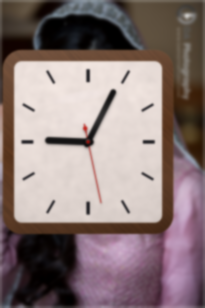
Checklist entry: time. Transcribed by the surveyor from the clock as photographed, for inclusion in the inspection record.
9:04:28
